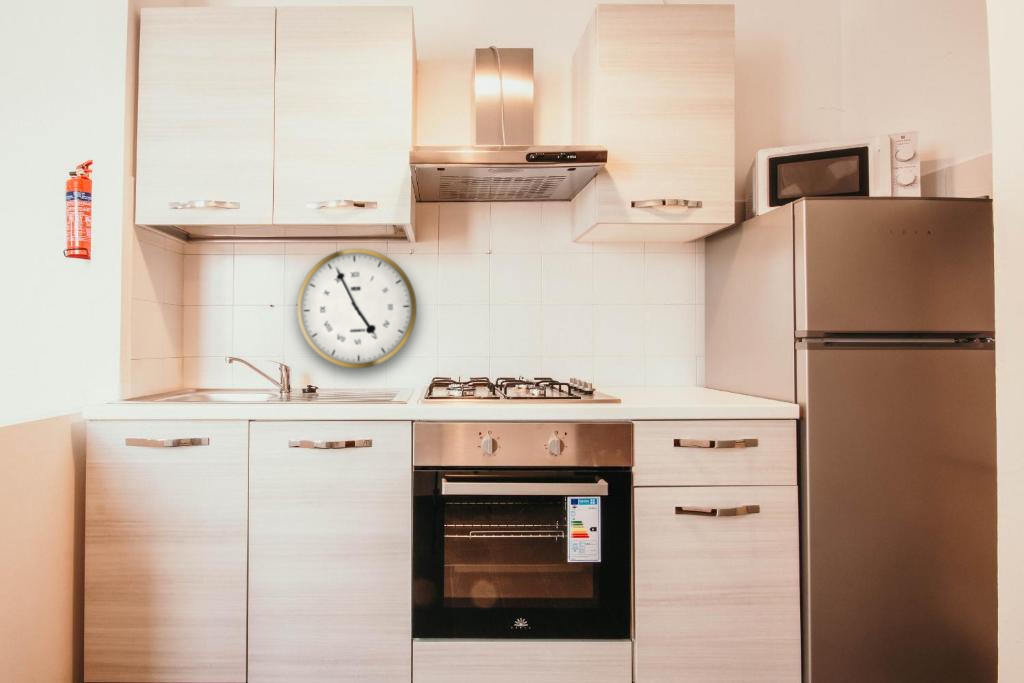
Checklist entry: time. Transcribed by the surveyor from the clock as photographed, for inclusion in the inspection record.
4:56
